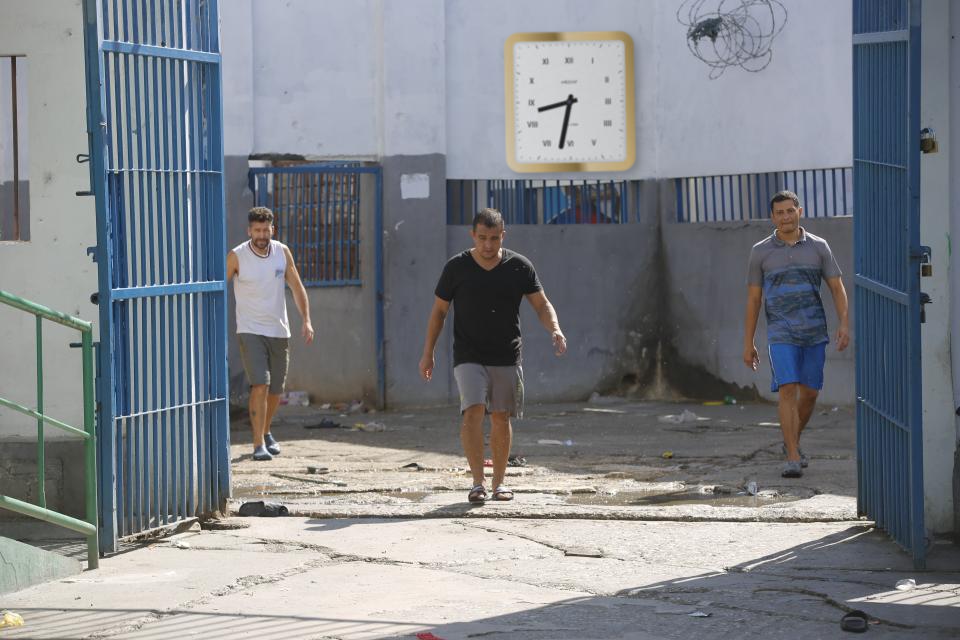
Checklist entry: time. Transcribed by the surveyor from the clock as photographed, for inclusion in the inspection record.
8:32
